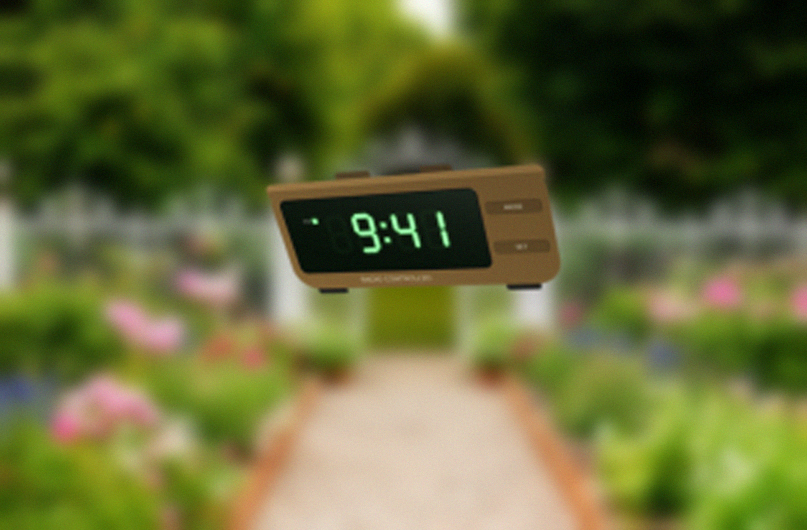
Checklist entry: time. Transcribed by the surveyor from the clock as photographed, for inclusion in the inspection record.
9:41
